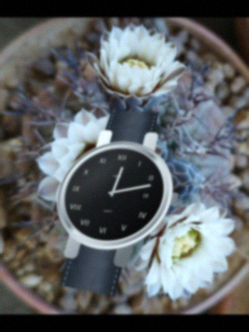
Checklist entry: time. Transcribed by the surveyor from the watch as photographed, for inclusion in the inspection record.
12:12
